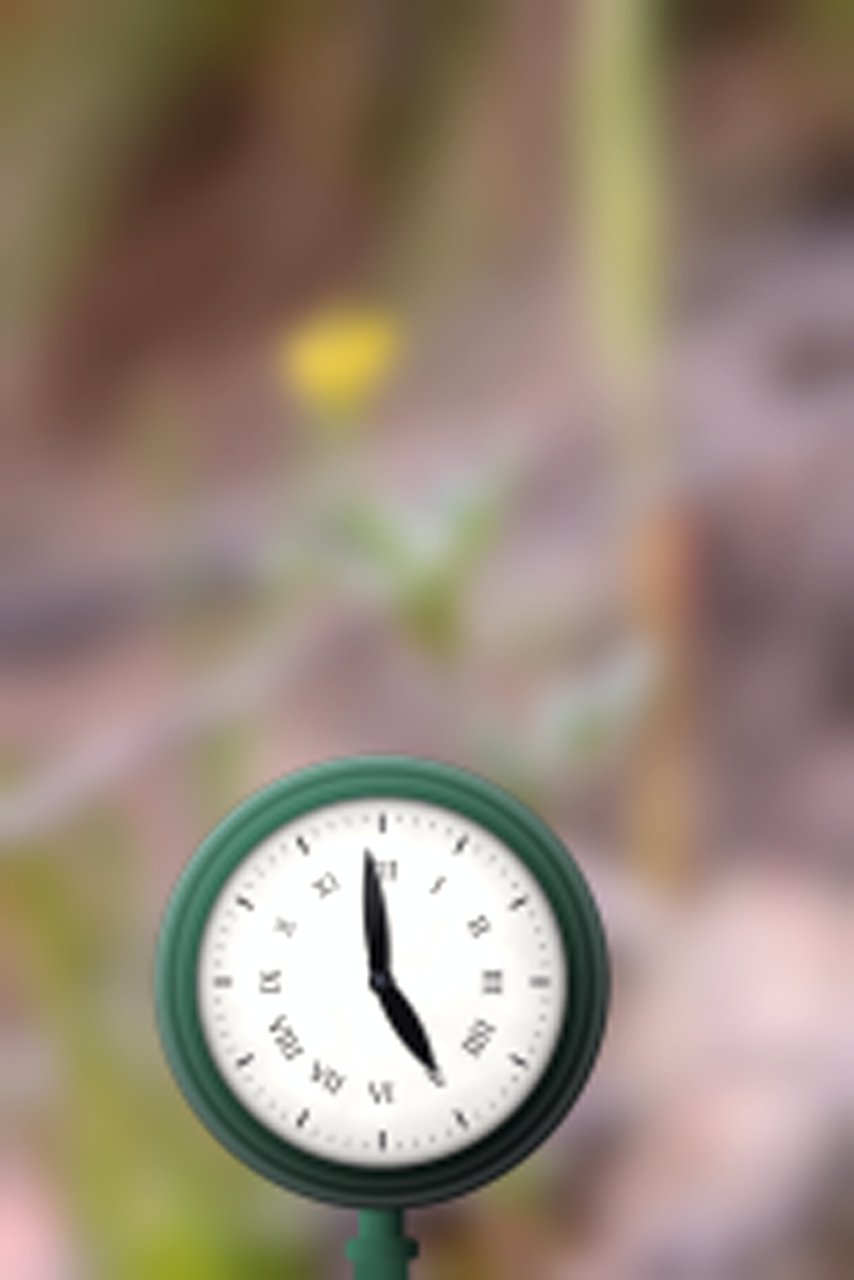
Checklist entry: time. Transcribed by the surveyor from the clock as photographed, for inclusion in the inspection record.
4:59
